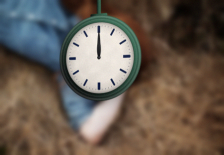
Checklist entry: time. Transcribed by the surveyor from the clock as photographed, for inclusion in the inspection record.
12:00
